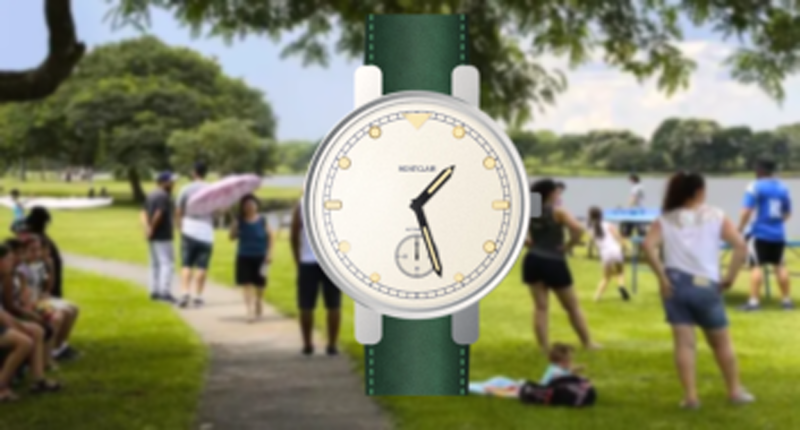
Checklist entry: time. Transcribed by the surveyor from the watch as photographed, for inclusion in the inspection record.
1:27
